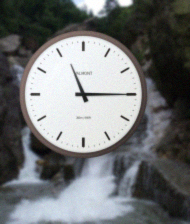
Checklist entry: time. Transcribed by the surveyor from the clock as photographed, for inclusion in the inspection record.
11:15
